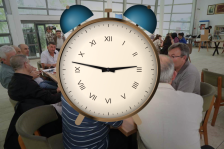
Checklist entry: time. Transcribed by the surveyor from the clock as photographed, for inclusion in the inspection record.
2:47
